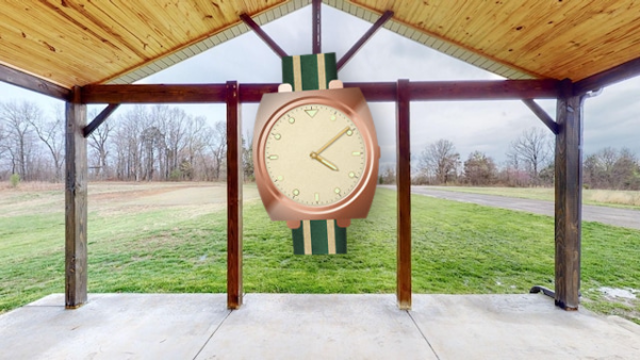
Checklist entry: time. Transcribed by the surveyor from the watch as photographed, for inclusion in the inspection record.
4:09
